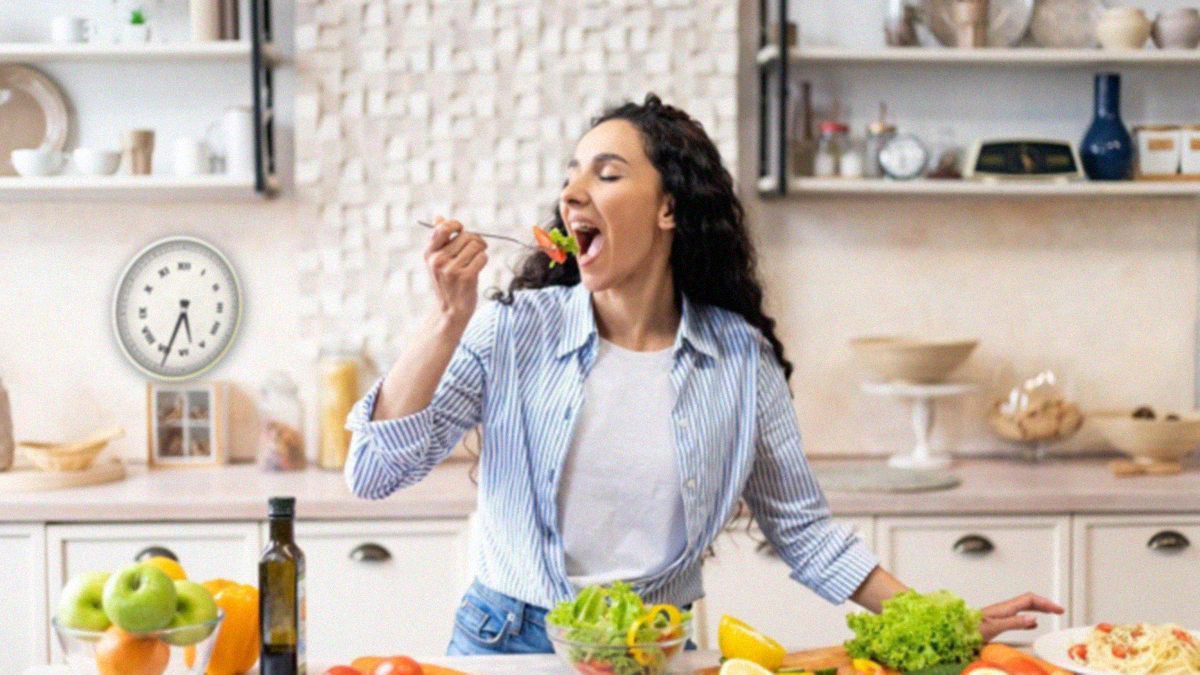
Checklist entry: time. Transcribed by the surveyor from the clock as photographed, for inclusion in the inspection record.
5:34
